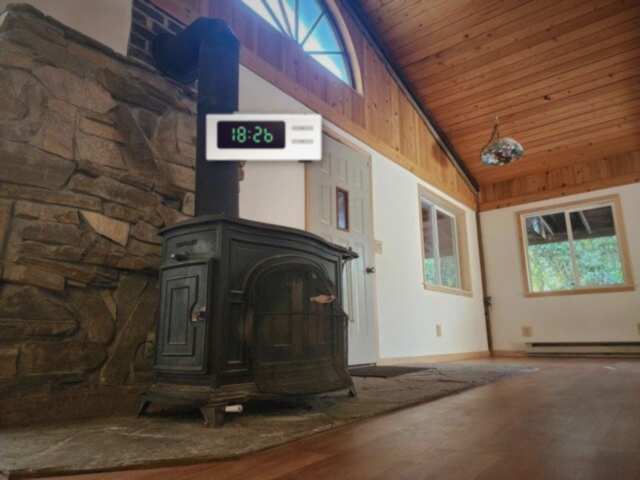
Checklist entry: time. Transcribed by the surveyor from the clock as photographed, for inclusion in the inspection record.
18:26
